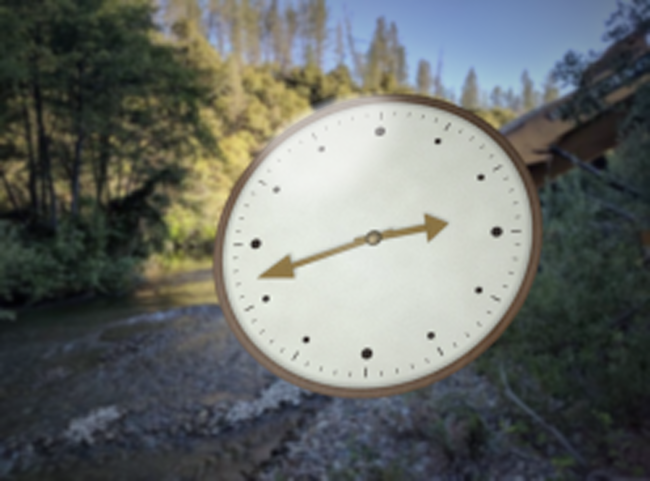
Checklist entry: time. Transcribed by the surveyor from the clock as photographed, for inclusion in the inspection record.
2:42
